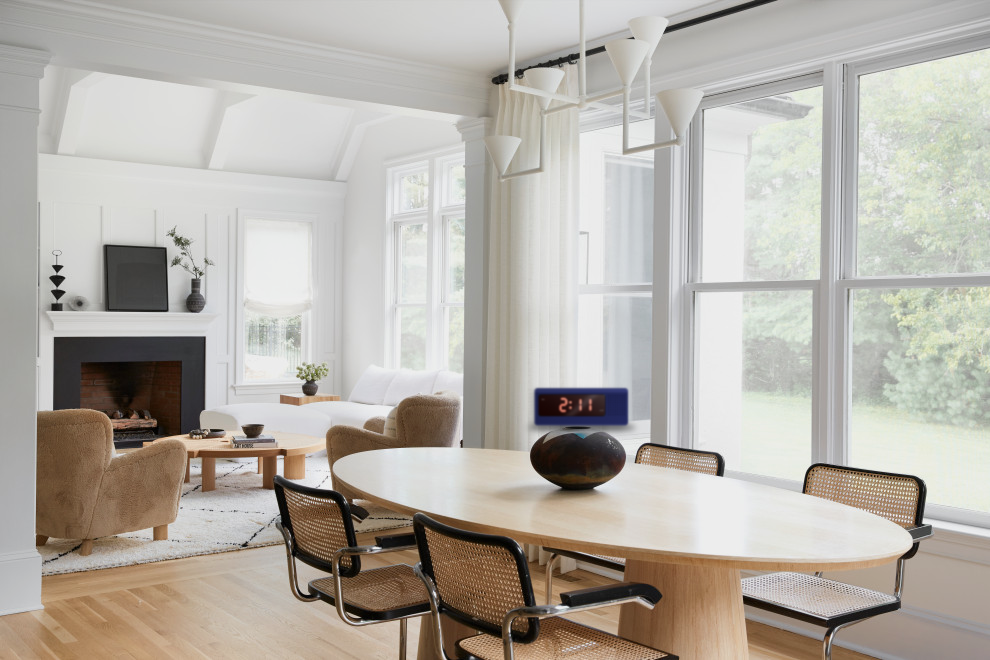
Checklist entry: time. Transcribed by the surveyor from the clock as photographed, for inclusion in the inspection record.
2:11
